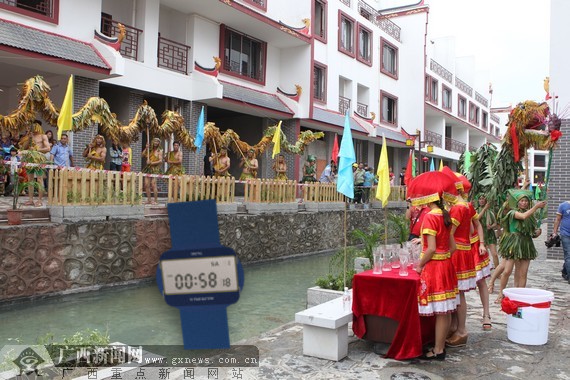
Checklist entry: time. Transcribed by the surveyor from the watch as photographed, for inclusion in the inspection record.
0:58
